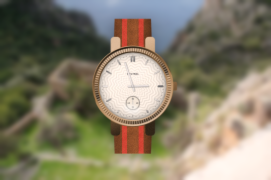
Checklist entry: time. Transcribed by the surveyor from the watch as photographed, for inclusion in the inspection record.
2:57
